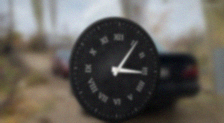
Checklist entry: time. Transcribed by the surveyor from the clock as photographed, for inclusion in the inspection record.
3:06
